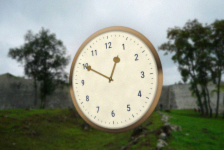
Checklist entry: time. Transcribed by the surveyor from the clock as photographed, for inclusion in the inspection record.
12:50
